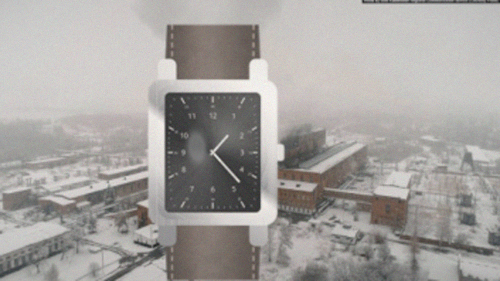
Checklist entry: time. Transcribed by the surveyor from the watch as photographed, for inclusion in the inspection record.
1:23
